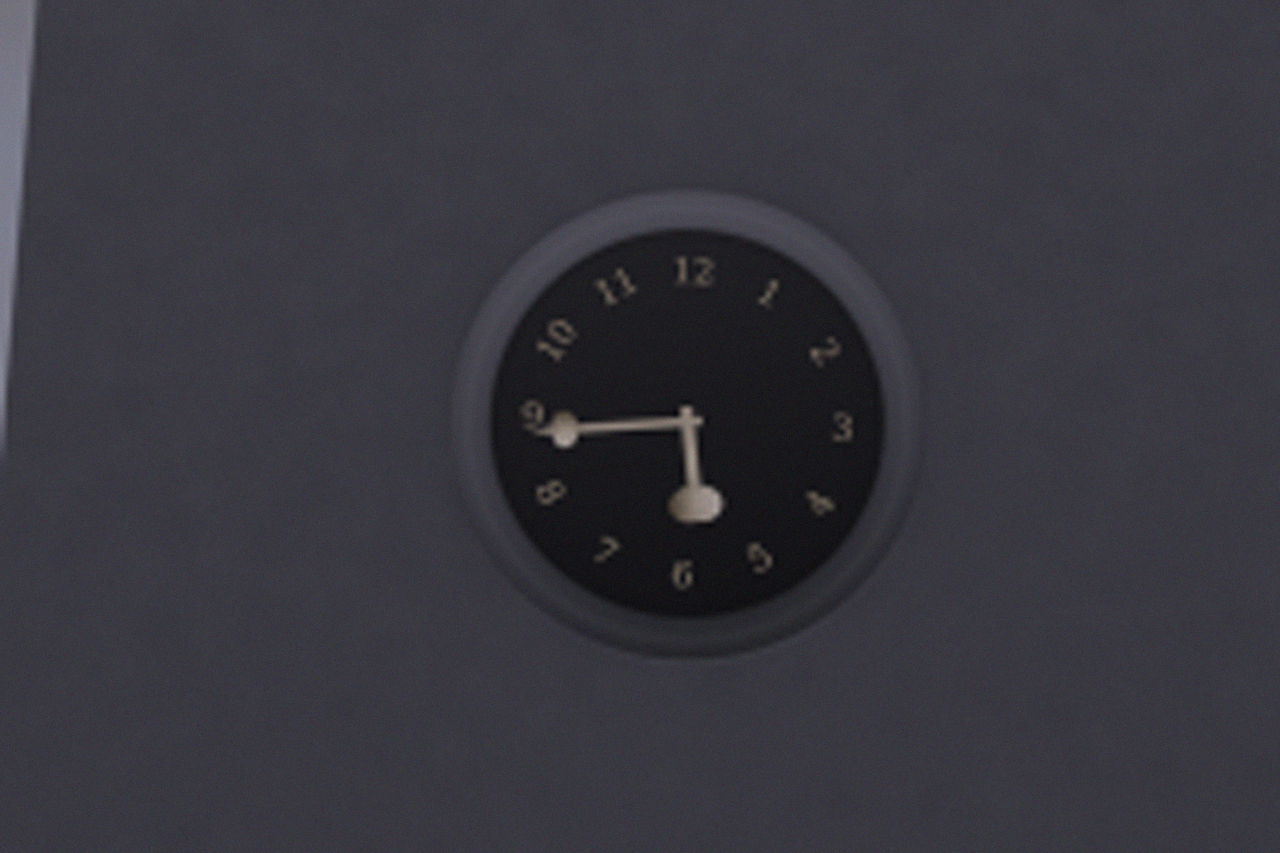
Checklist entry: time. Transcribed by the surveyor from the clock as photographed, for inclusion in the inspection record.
5:44
